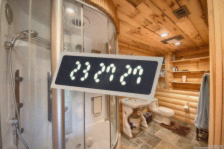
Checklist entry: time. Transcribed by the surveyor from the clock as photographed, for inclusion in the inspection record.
23:27:27
